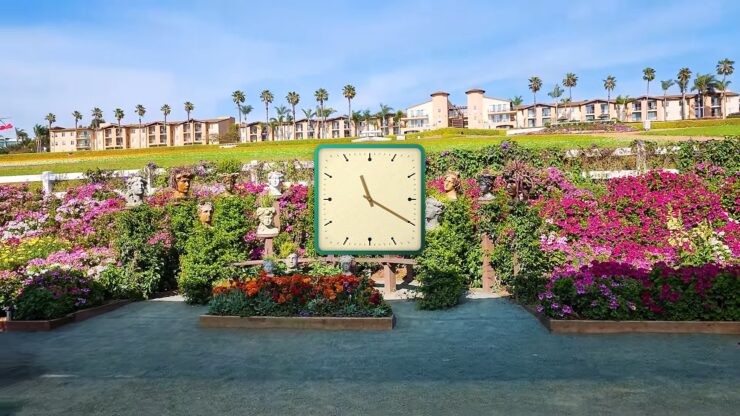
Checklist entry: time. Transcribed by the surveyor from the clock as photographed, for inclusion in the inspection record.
11:20
